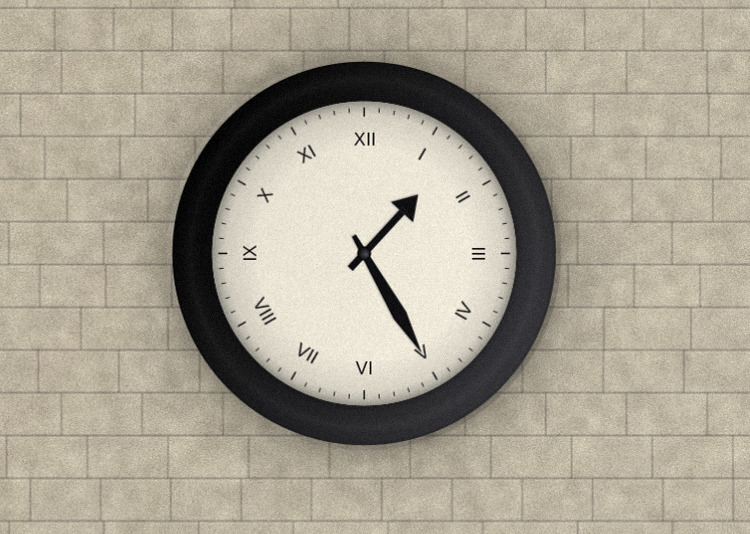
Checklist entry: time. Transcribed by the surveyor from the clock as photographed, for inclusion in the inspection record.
1:25
